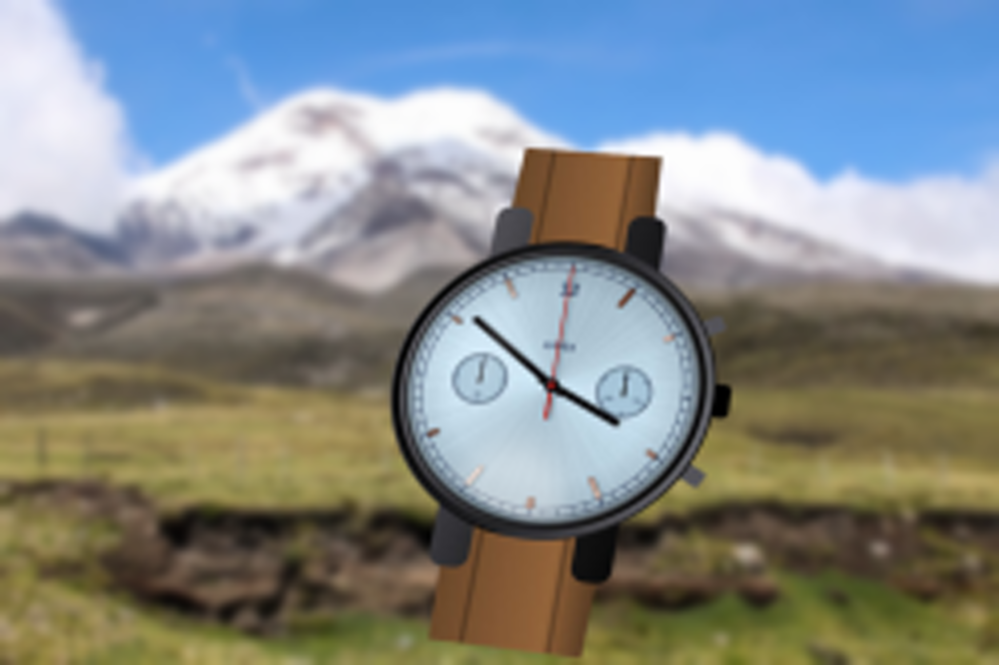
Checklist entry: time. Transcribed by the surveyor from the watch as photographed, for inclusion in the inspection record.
3:51
